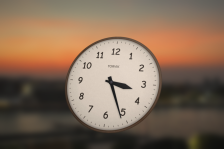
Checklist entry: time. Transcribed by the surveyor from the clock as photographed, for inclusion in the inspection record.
3:26
